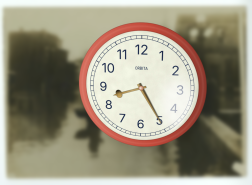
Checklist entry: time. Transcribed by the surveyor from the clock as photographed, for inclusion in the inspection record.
8:25
